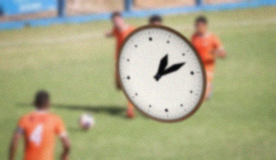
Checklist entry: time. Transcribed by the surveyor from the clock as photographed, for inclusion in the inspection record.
1:12
